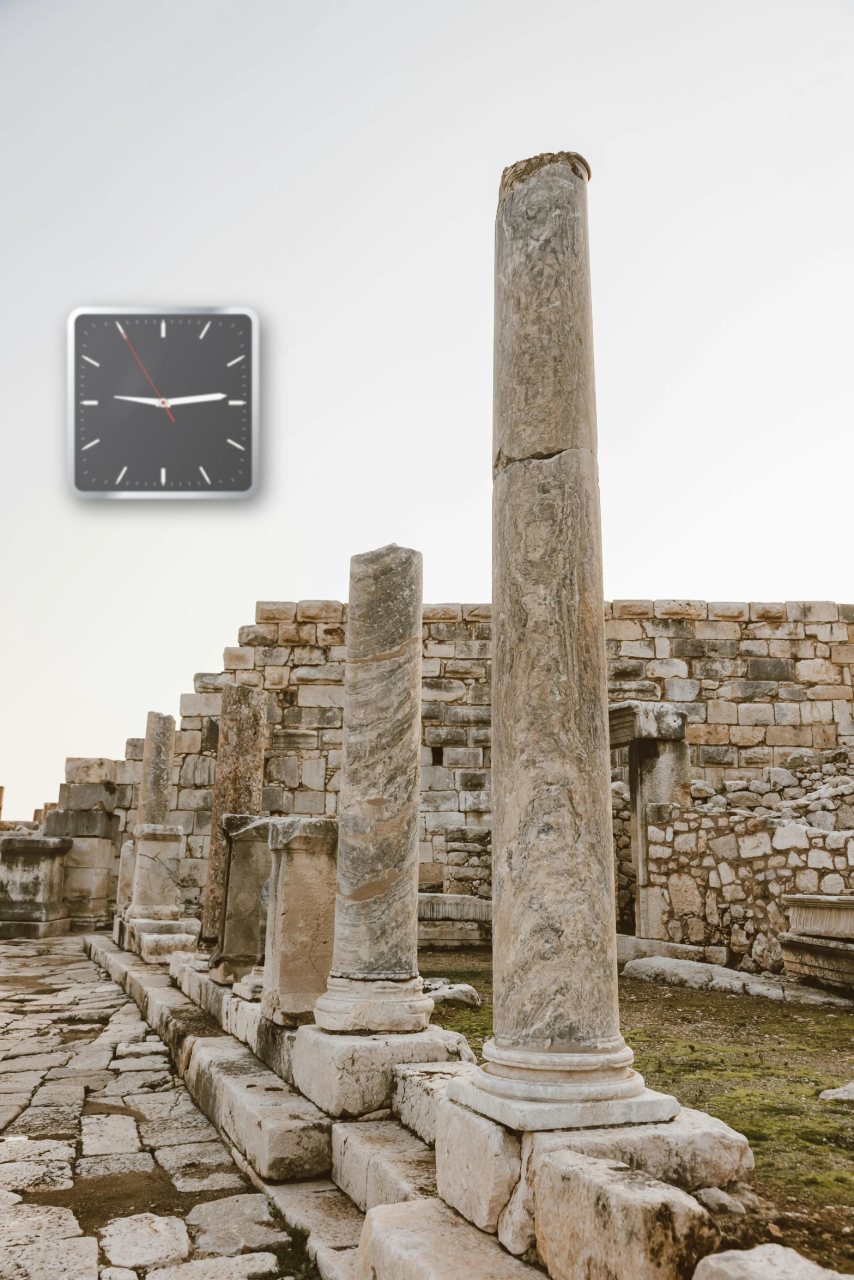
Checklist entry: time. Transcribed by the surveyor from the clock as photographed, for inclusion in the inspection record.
9:13:55
